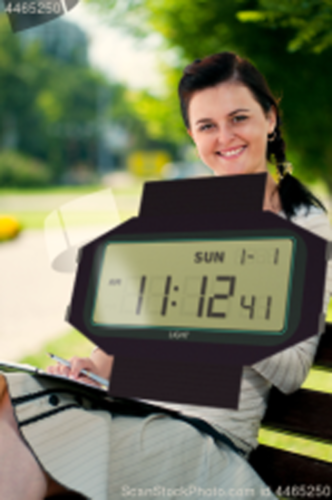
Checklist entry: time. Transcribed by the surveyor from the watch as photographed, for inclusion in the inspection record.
11:12:41
